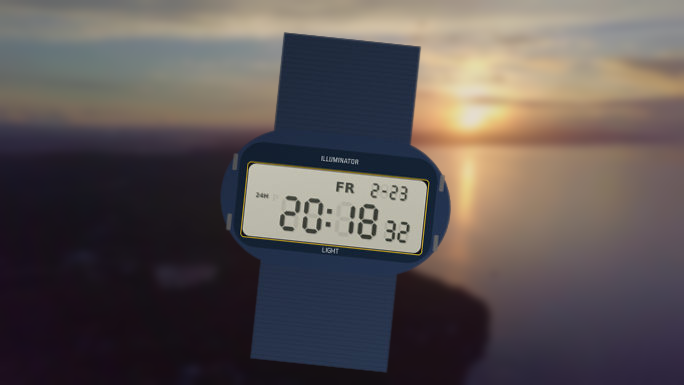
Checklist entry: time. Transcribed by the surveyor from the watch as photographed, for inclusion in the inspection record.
20:18:32
